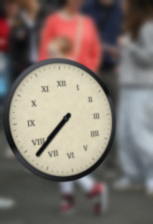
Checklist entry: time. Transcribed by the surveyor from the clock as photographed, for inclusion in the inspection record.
7:38
